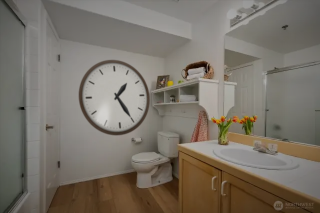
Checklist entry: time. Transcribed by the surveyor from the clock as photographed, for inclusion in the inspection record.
1:25
